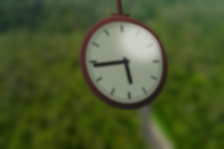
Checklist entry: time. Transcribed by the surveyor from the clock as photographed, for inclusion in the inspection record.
5:44
